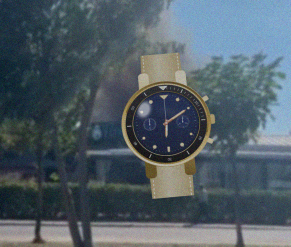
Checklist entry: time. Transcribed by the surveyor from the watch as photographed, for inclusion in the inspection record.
6:10
